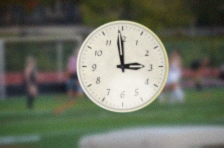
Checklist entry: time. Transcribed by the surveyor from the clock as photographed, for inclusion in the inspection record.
2:59
